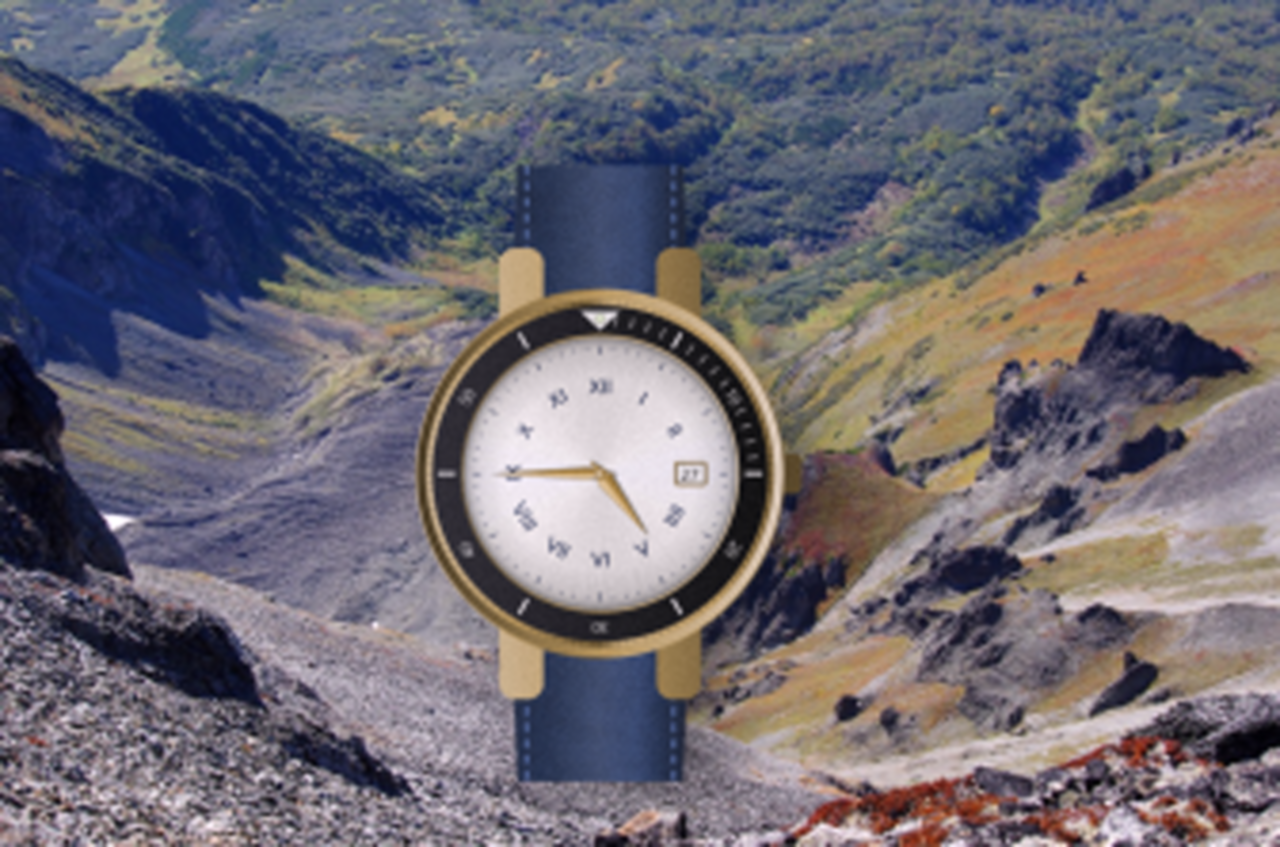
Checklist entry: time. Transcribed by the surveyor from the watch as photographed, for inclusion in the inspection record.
4:45
